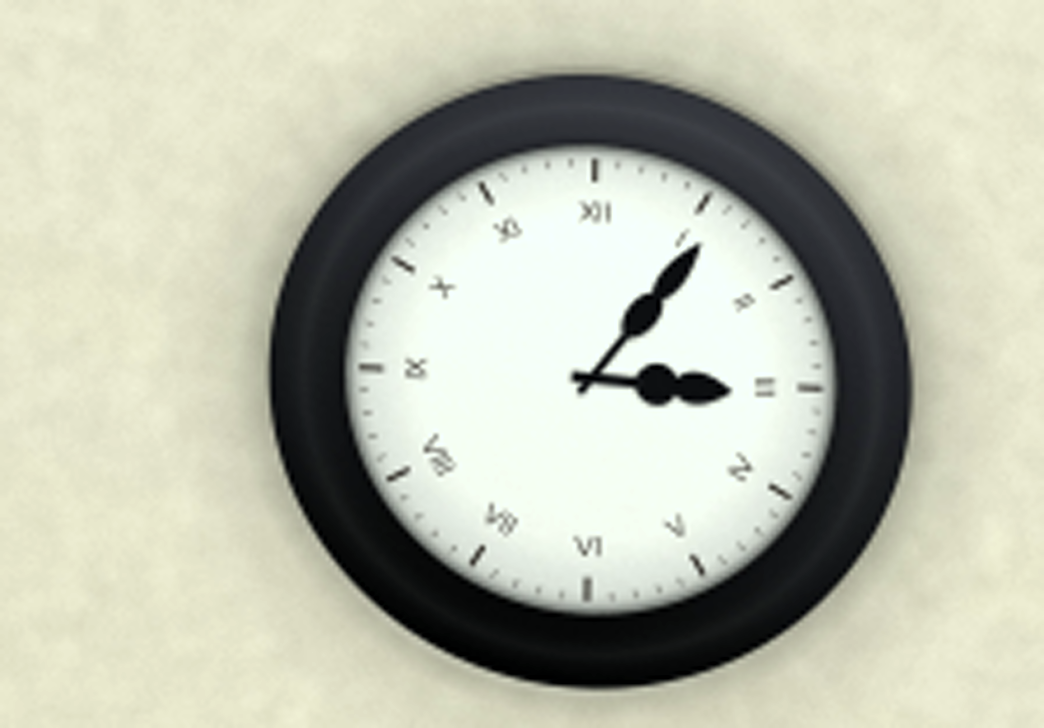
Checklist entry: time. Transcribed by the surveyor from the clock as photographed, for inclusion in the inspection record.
3:06
